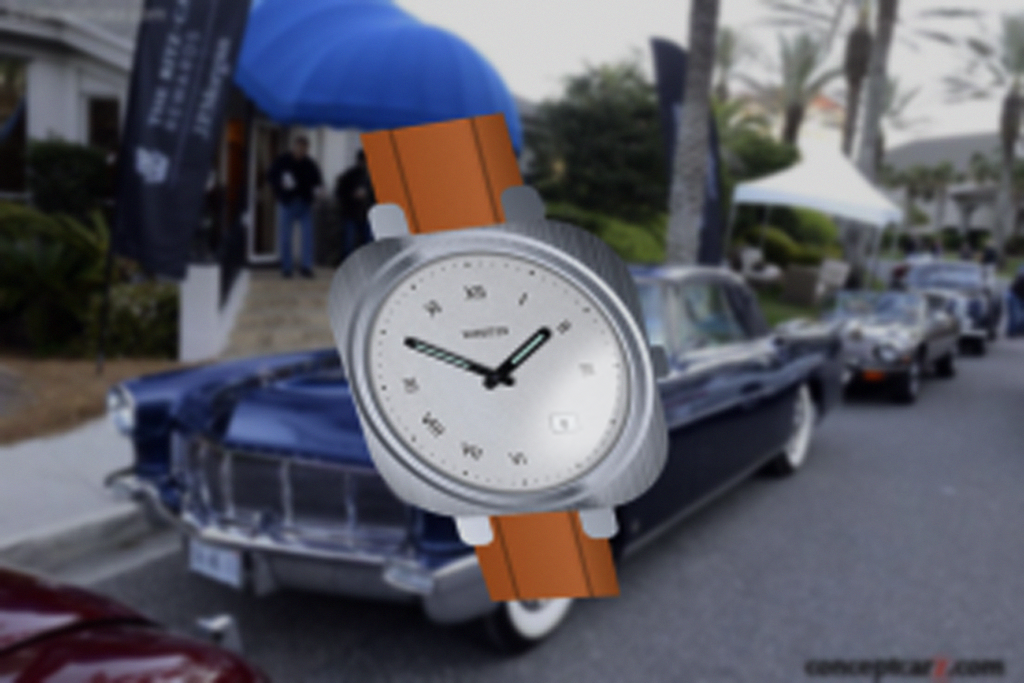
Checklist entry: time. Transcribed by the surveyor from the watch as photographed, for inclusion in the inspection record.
1:50
